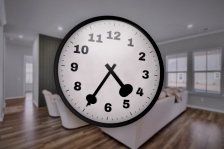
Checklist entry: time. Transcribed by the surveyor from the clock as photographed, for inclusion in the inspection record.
4:35
